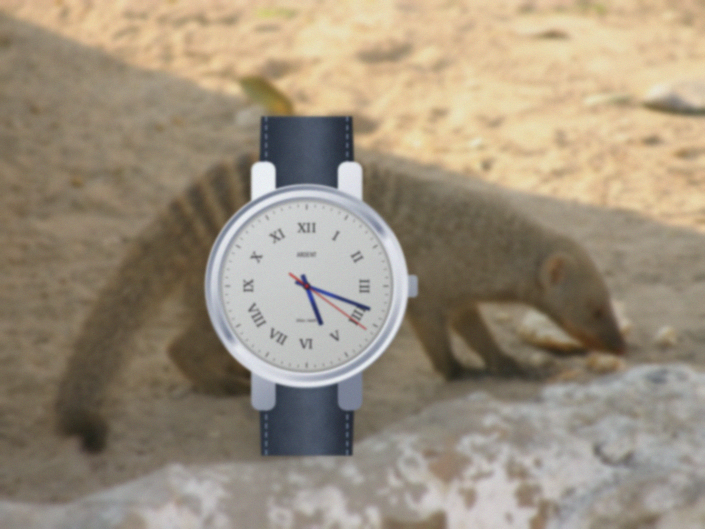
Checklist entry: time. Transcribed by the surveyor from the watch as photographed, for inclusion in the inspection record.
5:18:21
